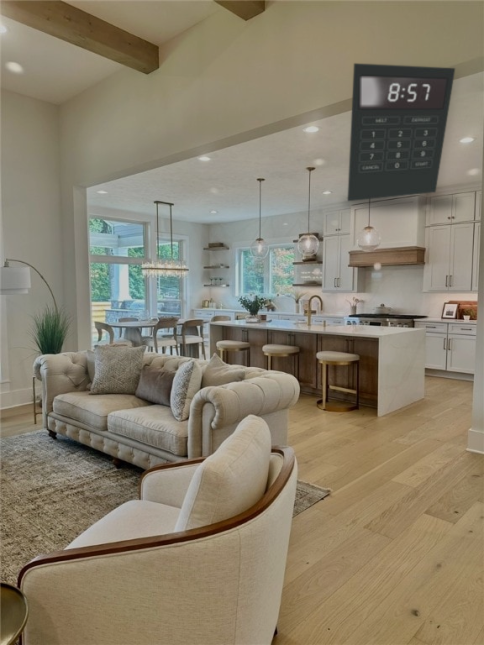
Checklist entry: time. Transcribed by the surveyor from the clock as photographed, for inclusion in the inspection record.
8:57
